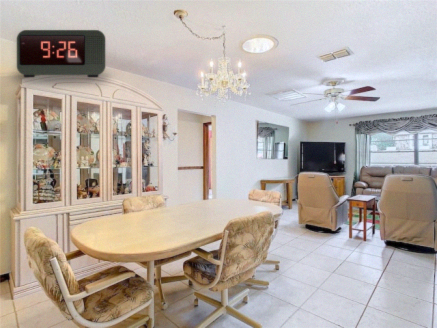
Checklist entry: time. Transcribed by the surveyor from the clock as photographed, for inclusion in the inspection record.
9:26
